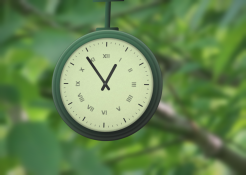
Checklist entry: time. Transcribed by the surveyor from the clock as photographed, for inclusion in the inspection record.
12:54
